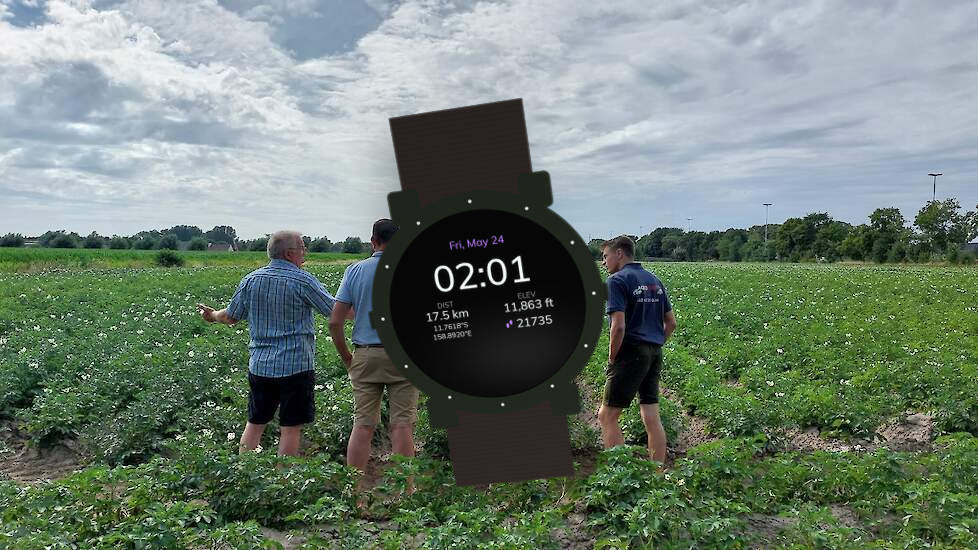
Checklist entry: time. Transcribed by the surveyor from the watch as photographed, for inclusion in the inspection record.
2:01
